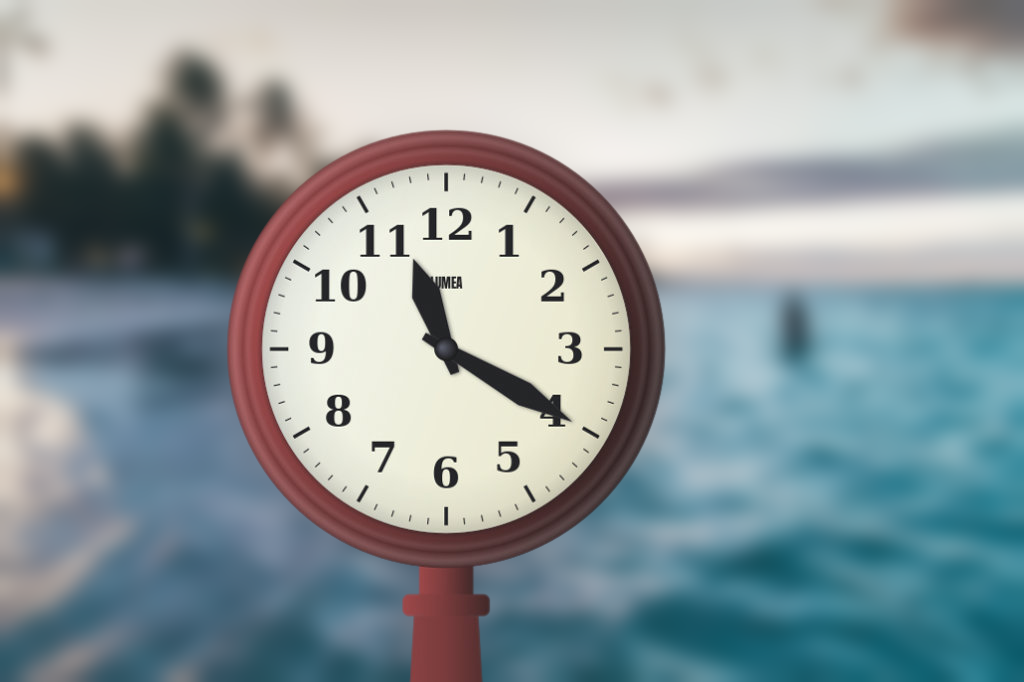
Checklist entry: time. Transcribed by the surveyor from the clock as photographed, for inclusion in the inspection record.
11:20
